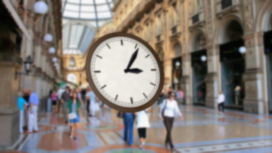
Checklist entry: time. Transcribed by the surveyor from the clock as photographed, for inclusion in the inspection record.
3:06
